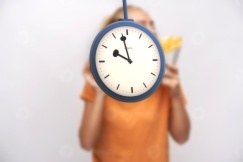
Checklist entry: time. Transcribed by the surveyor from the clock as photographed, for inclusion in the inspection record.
9:58
